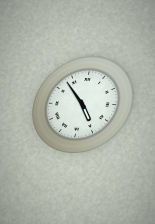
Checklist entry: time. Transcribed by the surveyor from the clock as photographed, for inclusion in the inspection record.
4:53
